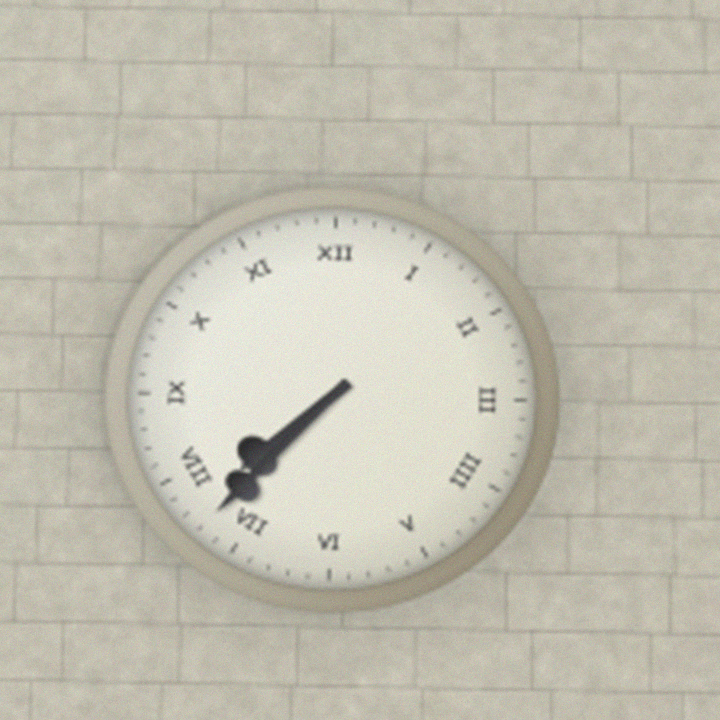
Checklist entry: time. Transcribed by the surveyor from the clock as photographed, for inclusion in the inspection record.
7:37
